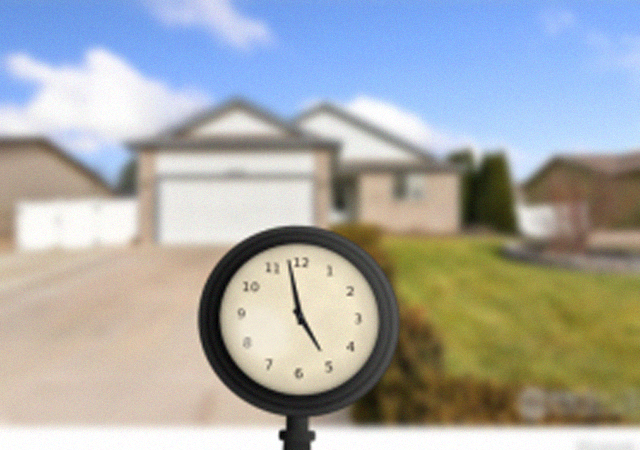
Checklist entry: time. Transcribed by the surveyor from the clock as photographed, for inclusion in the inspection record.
4:58
